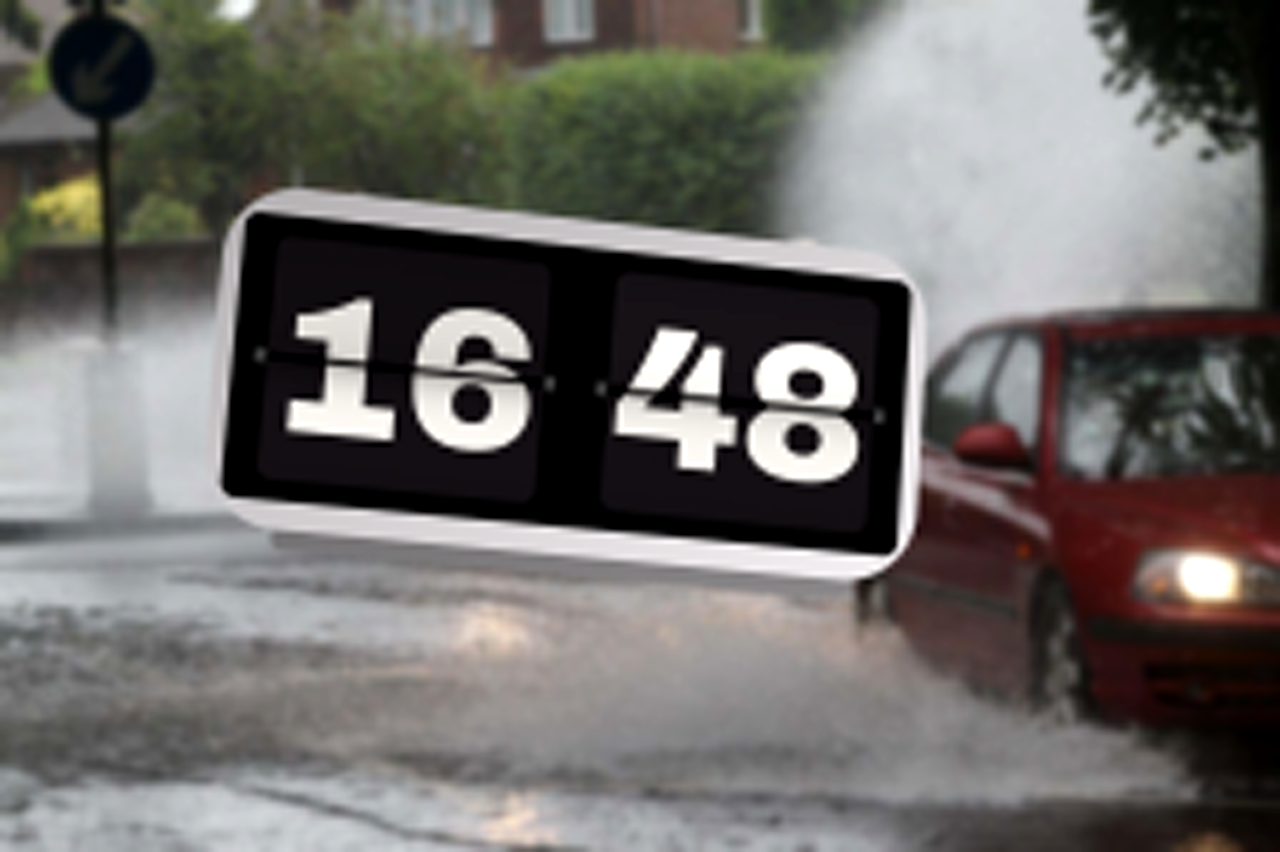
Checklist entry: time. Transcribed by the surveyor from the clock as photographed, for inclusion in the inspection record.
16:48
